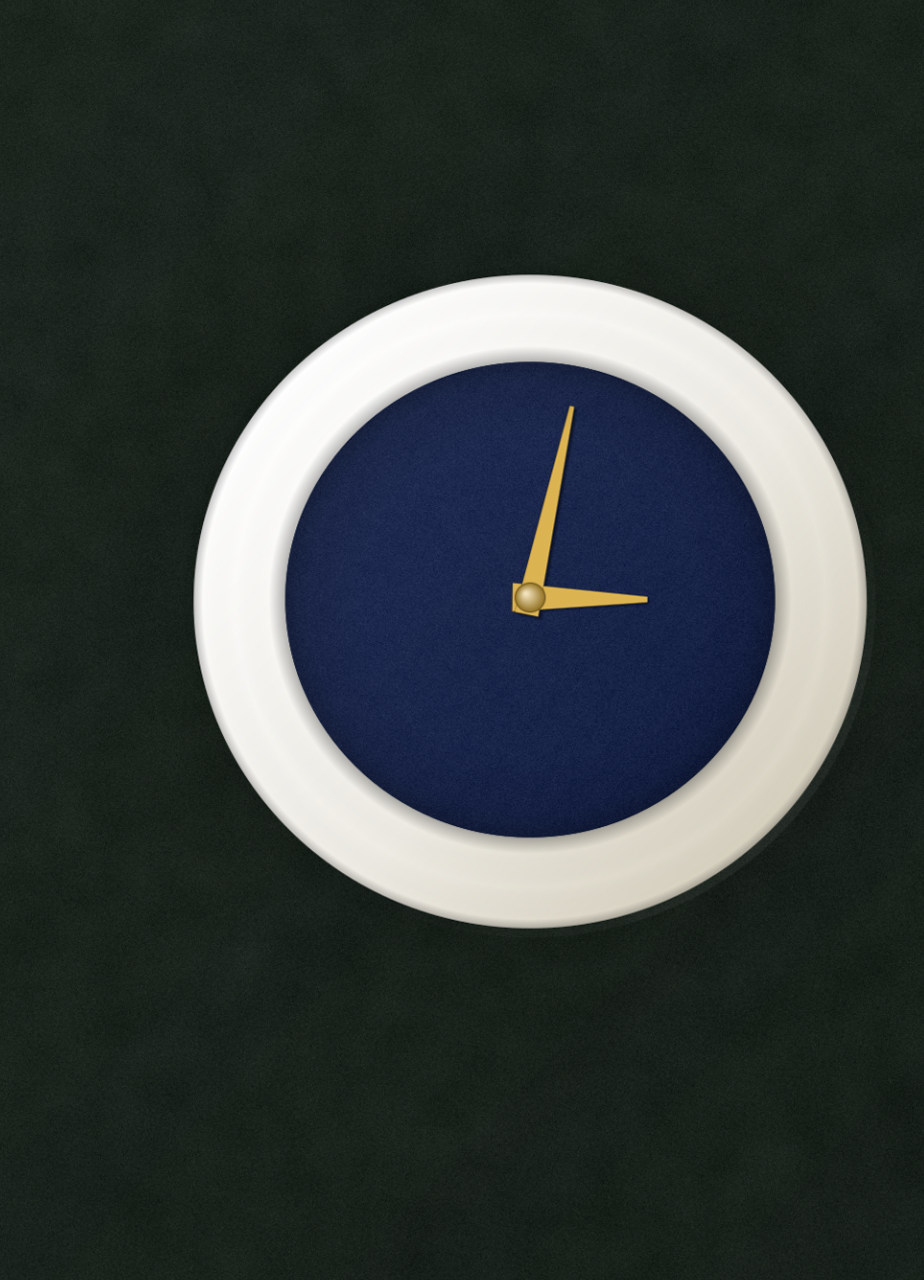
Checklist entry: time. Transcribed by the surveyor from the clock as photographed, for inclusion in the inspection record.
3:02
